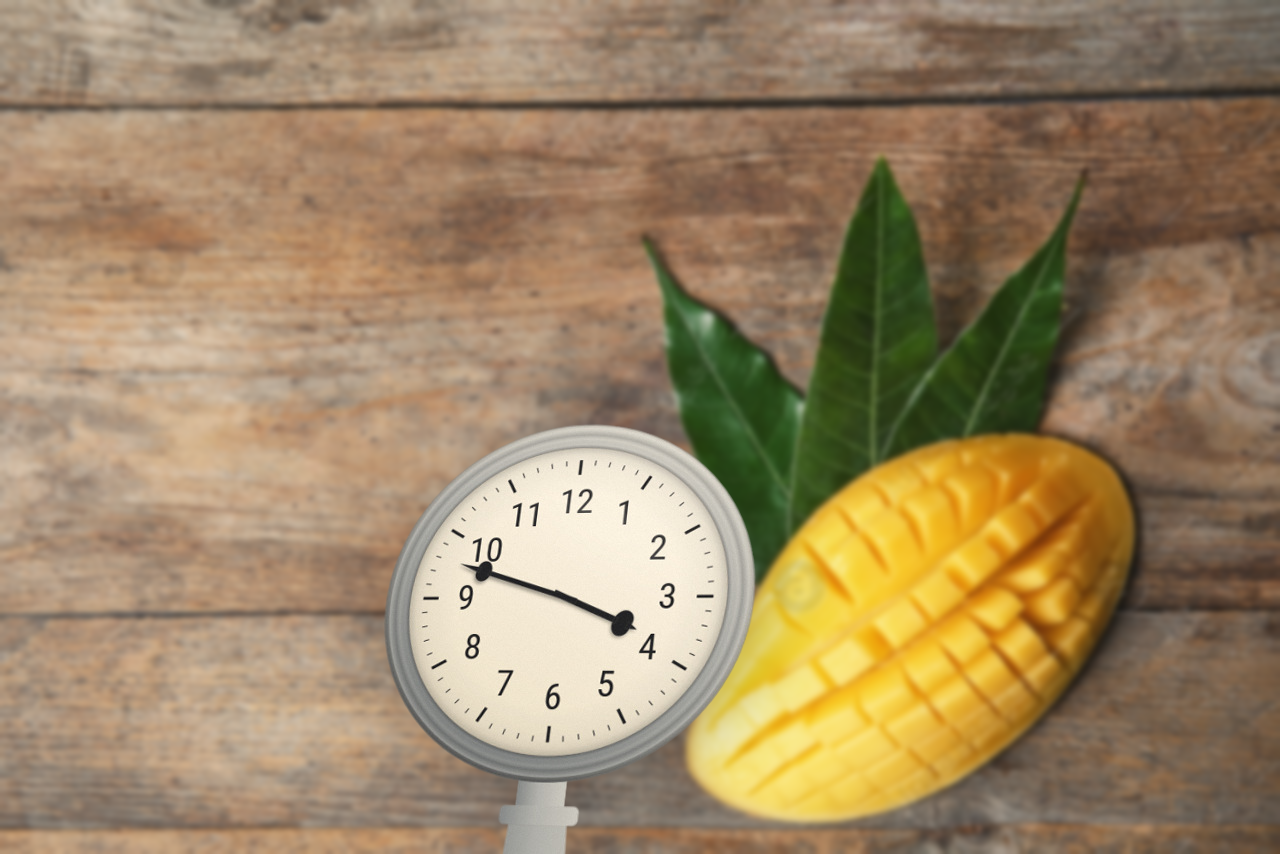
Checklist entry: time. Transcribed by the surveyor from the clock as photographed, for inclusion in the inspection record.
3:48
